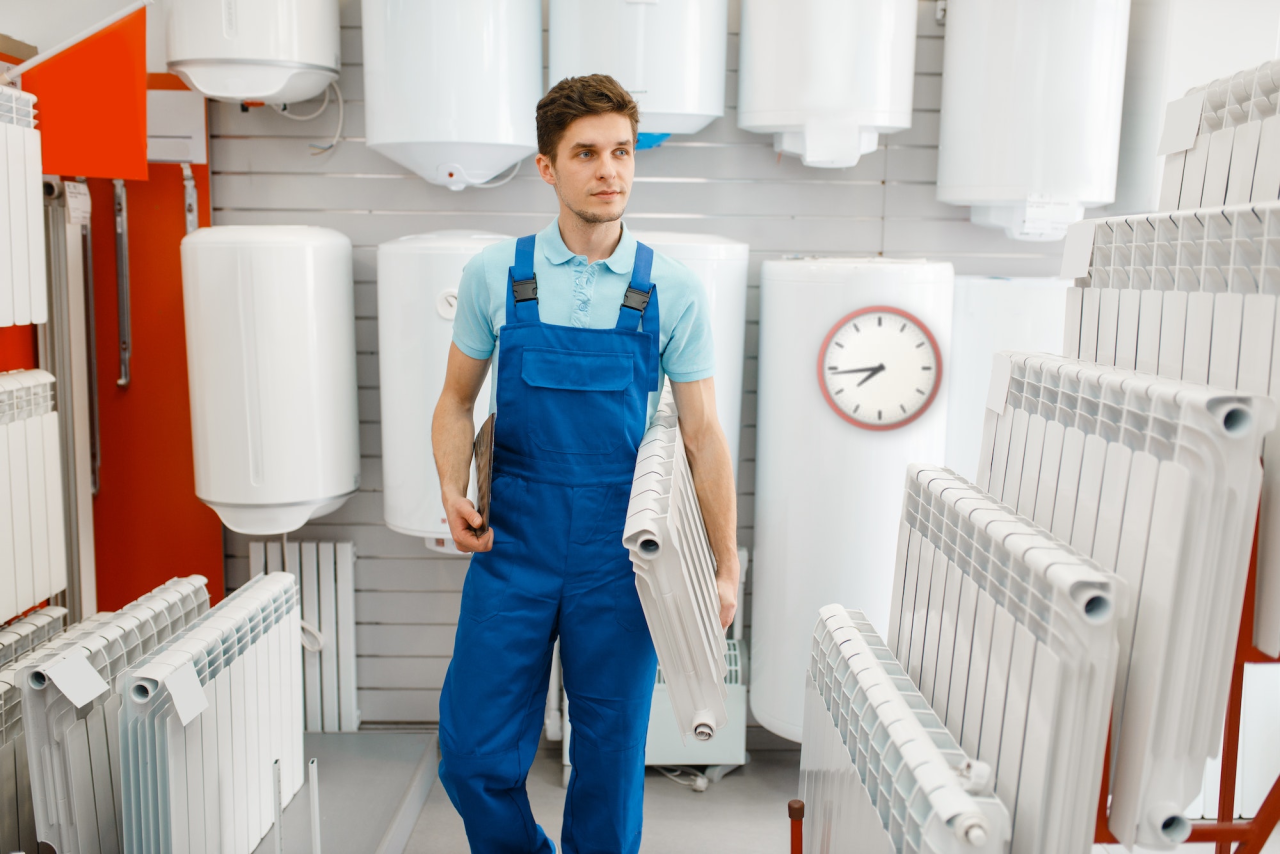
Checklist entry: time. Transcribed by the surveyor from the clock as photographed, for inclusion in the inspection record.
7:44
